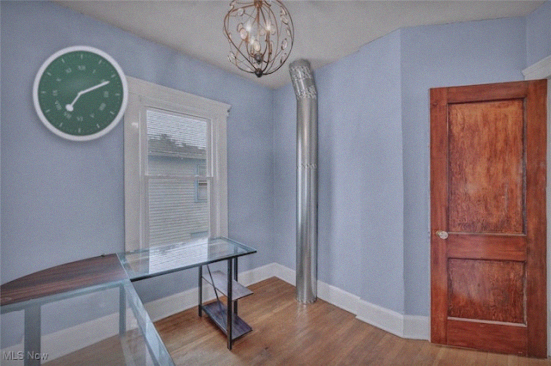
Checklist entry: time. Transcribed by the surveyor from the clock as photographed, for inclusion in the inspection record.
7:11
